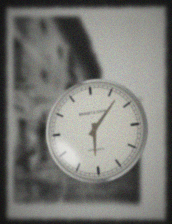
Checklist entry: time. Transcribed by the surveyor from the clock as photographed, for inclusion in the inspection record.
6:07
